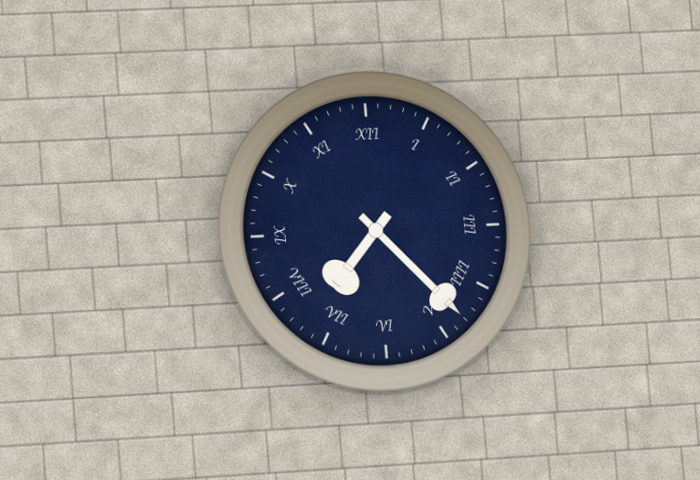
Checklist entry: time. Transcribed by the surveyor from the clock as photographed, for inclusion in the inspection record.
7:23
